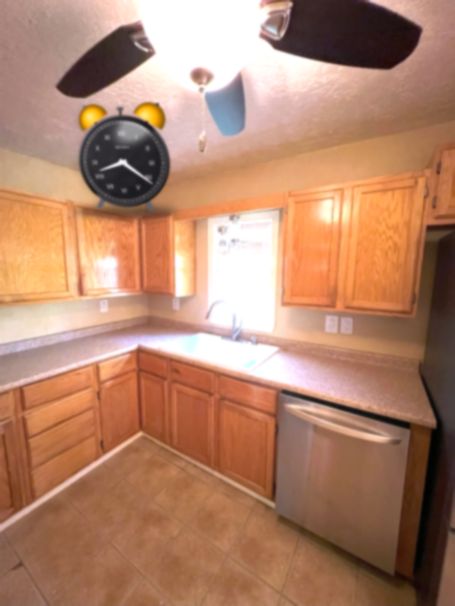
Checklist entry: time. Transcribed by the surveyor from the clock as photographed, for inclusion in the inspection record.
8:21
